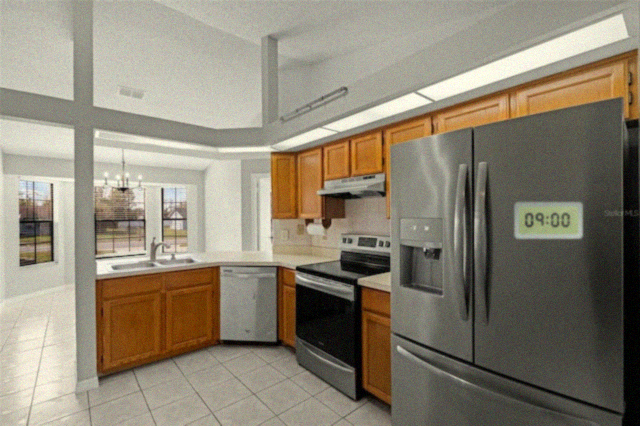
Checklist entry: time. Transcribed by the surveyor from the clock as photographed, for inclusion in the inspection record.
9:00
